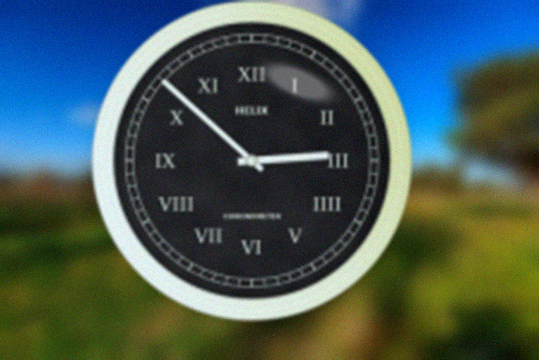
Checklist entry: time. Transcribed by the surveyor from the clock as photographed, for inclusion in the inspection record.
2:52
